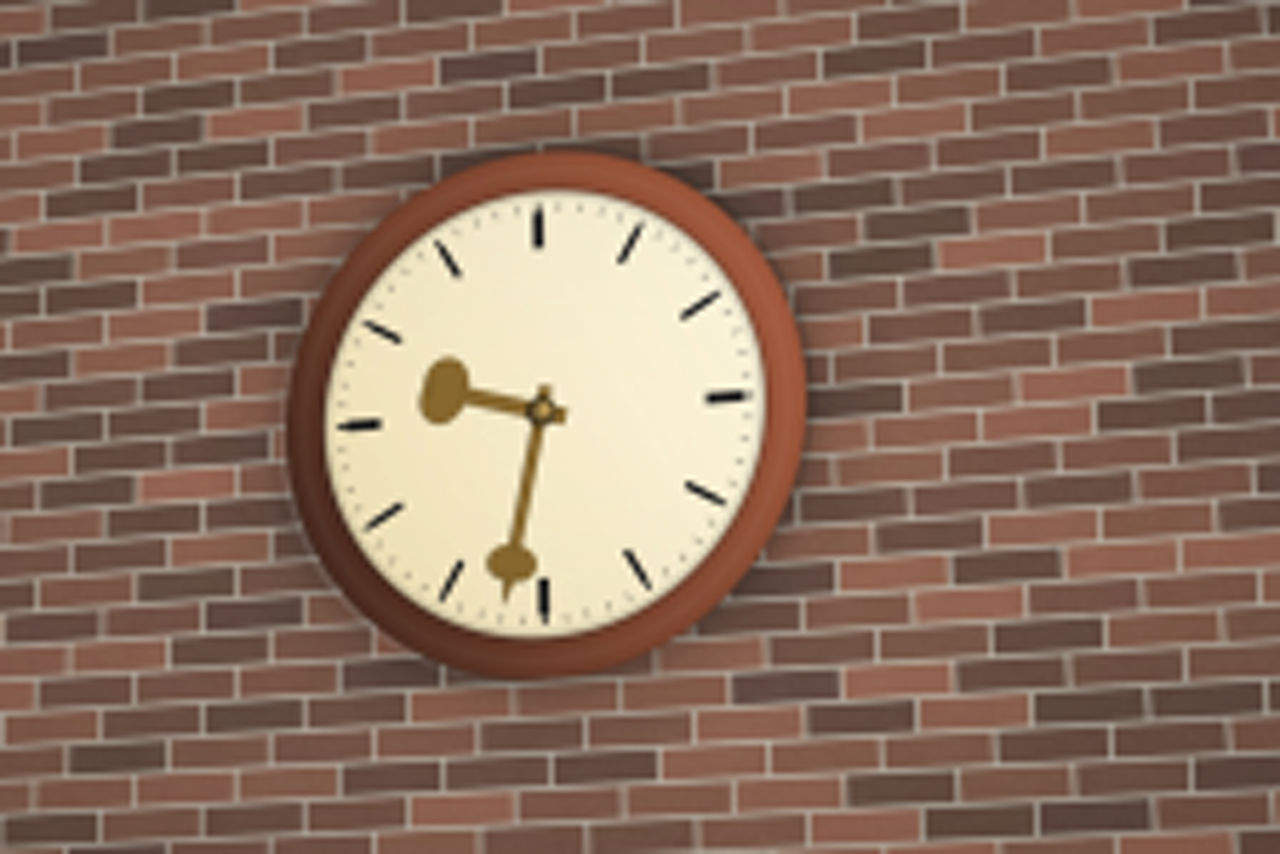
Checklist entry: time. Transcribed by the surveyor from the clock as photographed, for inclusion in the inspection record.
9:32
